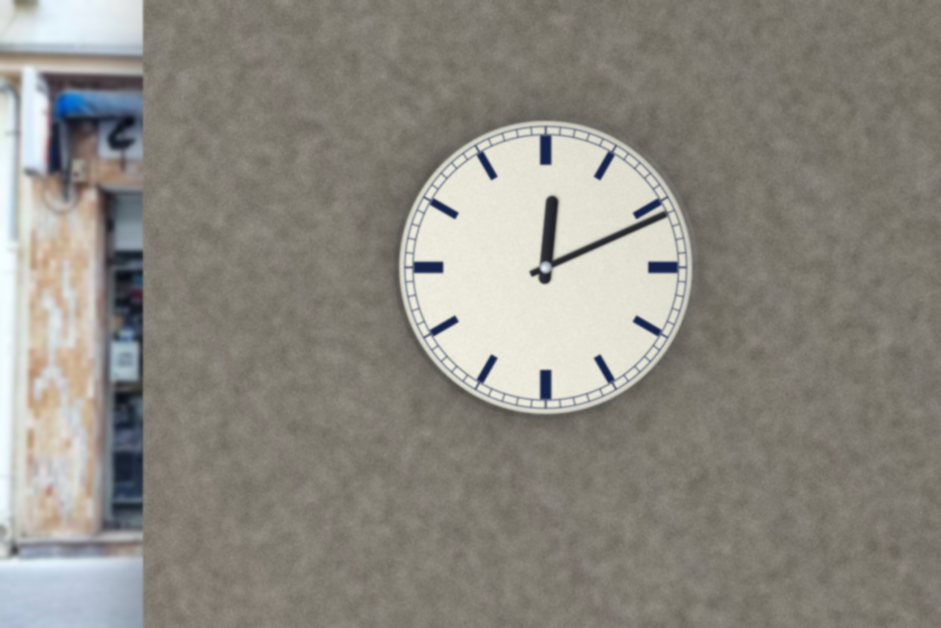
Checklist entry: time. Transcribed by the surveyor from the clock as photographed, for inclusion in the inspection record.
12:11
